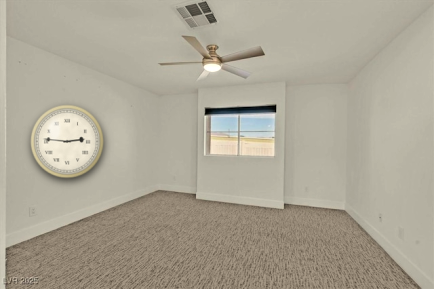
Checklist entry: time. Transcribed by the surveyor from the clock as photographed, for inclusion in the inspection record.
2:46
